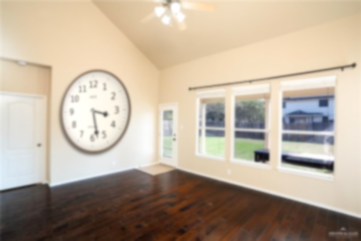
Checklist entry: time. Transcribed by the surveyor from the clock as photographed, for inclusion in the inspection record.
3:28
